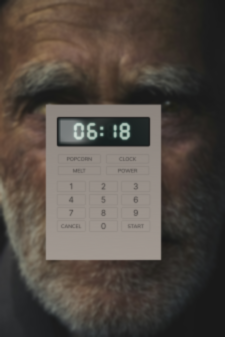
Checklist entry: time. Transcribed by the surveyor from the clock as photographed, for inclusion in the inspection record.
6:18
